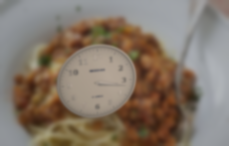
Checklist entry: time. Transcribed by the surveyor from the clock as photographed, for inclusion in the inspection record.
3:17
